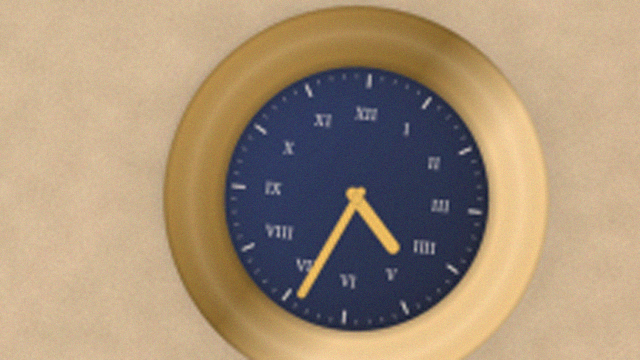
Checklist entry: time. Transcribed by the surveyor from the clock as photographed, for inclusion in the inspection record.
4:34
